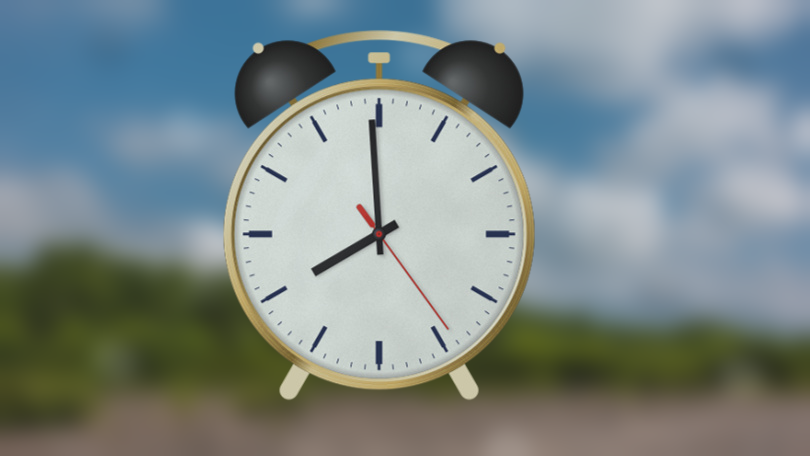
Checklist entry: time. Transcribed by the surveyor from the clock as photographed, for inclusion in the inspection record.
7:59:24
